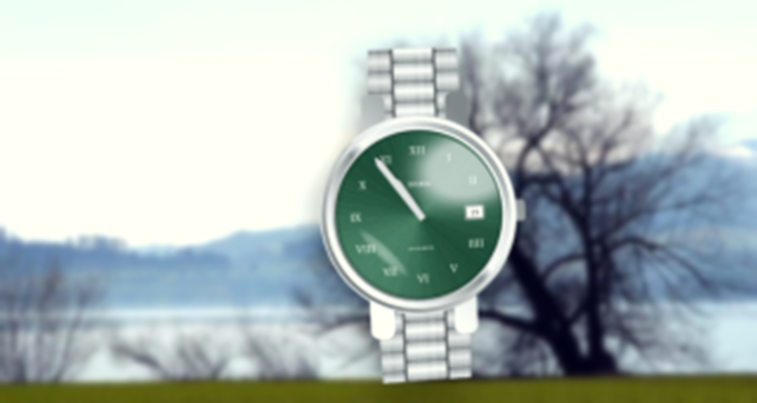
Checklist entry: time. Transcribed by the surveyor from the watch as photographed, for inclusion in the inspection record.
10:54
